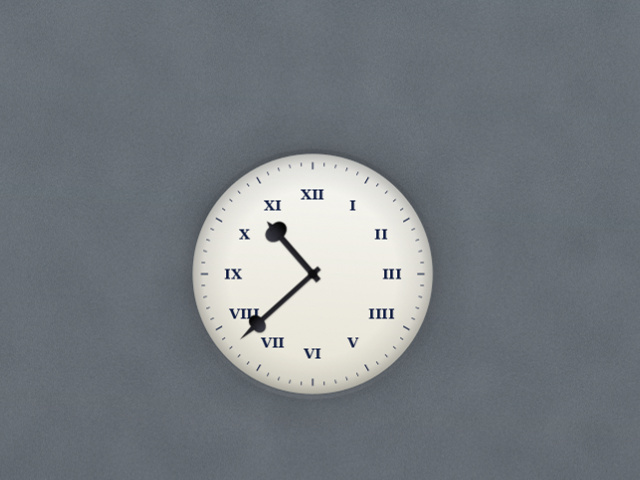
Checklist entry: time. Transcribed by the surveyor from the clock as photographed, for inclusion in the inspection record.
10:38
